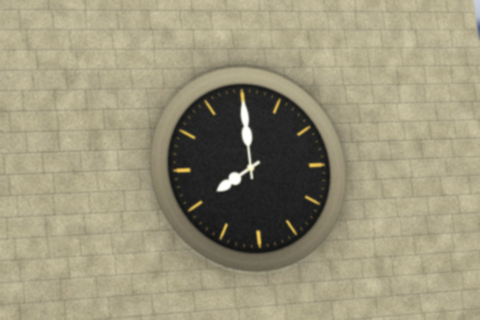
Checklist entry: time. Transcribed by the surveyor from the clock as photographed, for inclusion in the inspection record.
8:00
